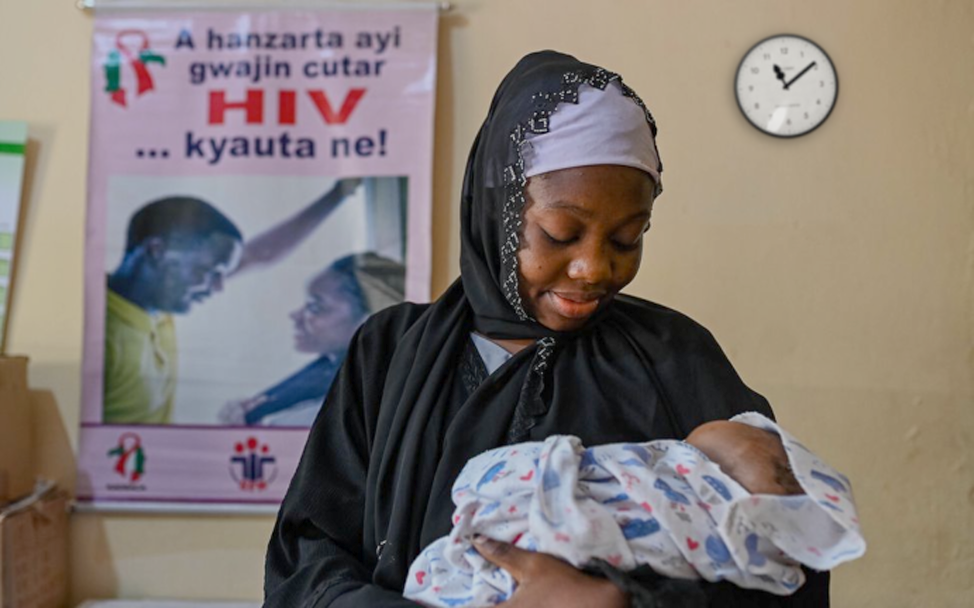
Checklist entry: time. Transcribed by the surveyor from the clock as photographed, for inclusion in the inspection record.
11:09
